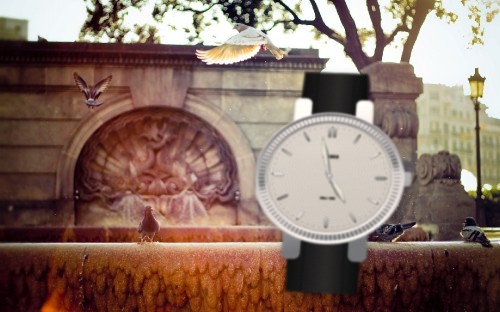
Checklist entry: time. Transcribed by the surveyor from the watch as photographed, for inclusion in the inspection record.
4:58
